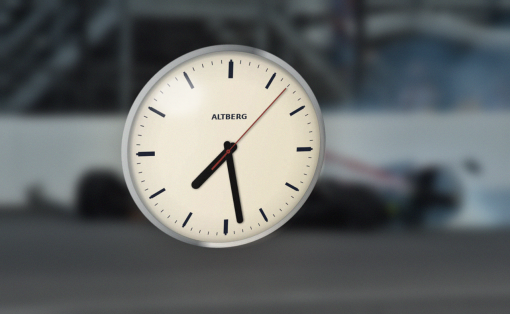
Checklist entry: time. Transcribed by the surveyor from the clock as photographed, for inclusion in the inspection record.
7:28:07
